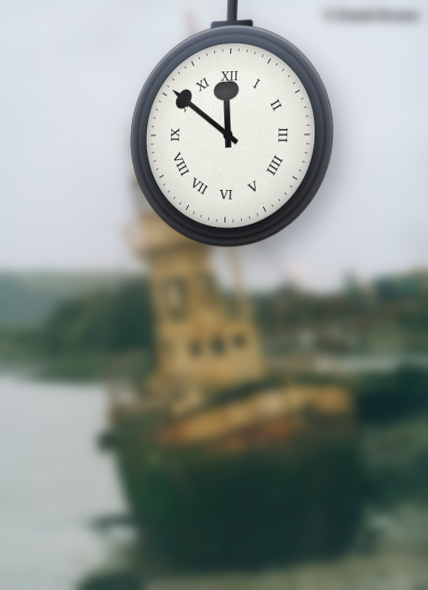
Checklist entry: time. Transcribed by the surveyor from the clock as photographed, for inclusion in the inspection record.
11:51
